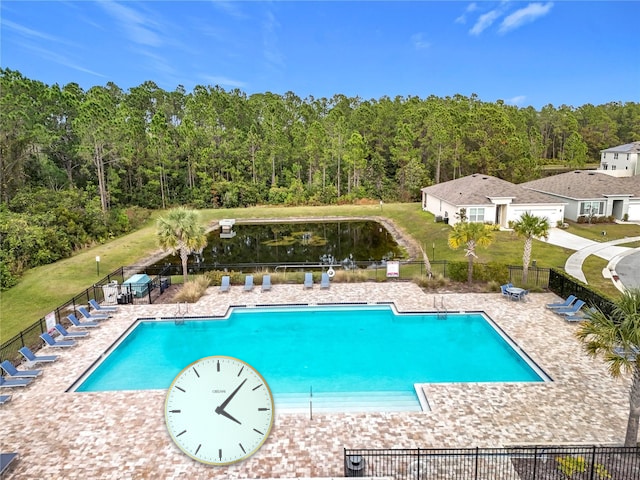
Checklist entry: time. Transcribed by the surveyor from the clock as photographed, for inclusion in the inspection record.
4:07
